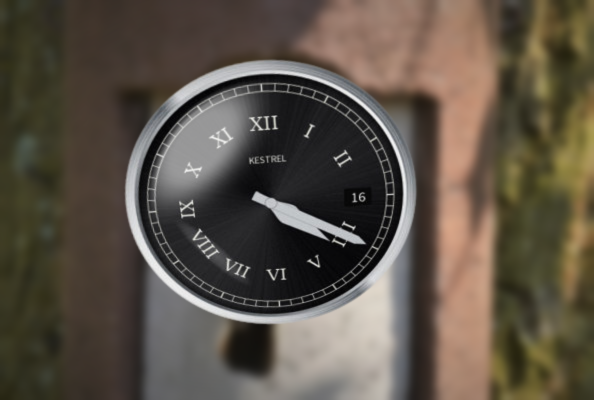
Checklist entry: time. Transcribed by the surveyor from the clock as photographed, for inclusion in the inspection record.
4:20
